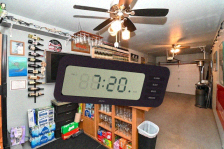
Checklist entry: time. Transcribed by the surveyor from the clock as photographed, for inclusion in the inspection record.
7:20
